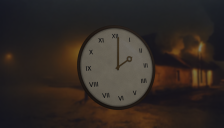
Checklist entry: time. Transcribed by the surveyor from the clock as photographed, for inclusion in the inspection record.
2:01
